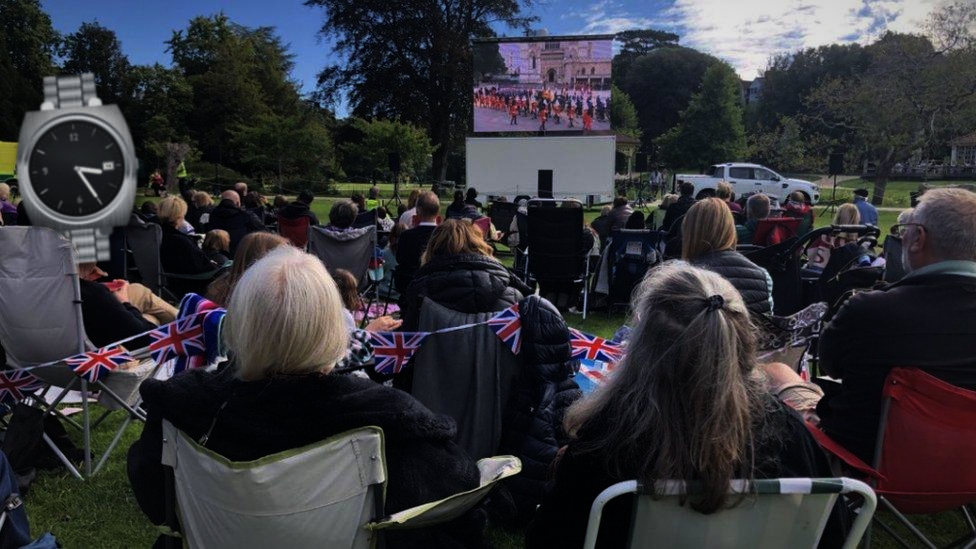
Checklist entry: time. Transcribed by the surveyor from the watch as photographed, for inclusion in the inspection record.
3:25
